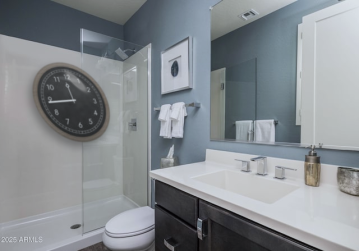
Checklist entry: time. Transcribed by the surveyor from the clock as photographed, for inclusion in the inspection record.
11:44
